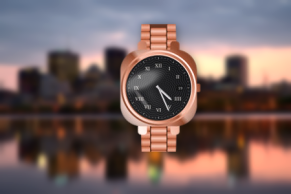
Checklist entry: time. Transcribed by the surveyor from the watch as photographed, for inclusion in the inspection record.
4:26
